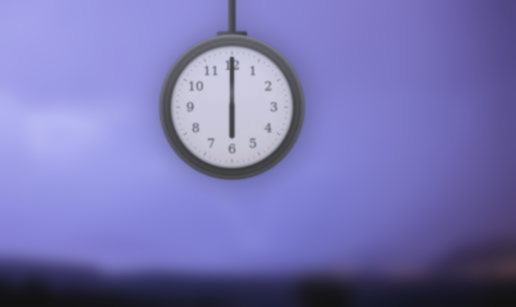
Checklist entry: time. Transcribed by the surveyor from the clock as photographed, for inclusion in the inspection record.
6:00
